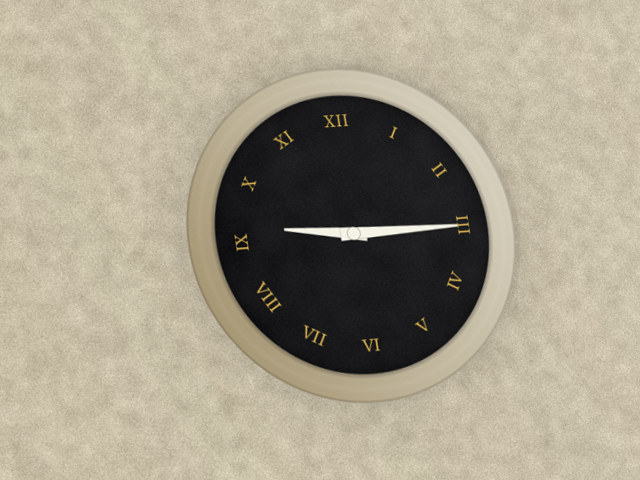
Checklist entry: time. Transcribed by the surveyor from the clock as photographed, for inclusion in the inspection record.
9:15
